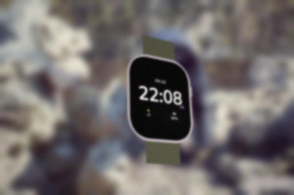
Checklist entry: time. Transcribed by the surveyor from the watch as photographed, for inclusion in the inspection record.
22:08
